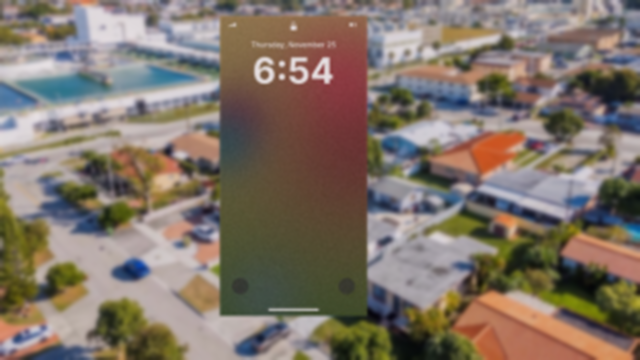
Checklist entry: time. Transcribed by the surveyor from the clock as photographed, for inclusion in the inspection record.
6:54
